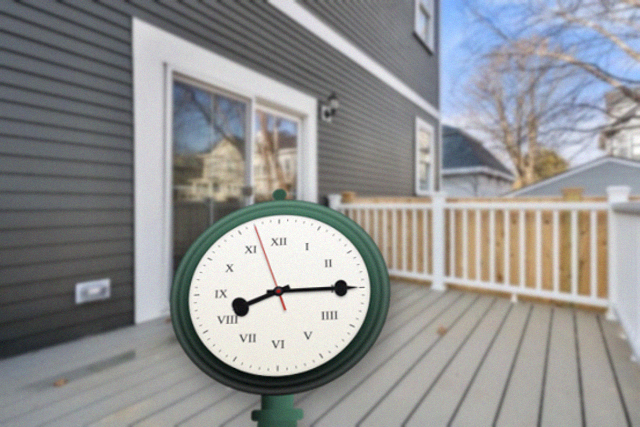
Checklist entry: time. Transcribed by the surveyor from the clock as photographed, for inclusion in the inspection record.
8:14:57
